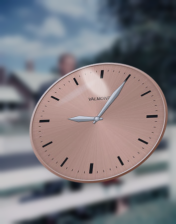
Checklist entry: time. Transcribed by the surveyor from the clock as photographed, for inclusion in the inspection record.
9:05
